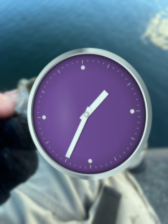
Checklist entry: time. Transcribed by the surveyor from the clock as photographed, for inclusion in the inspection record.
1:35
